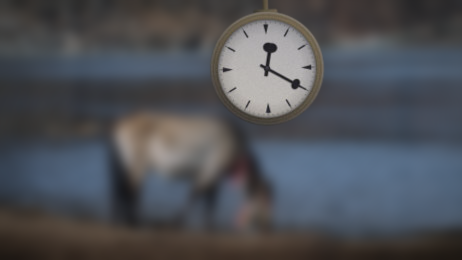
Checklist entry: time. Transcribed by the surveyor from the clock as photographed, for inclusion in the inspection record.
12:20
